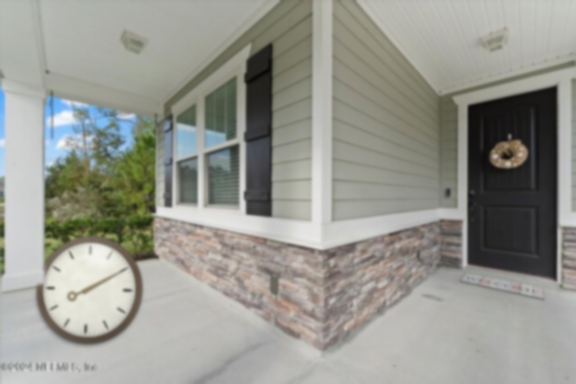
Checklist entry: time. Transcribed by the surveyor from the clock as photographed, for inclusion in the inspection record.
8:10
